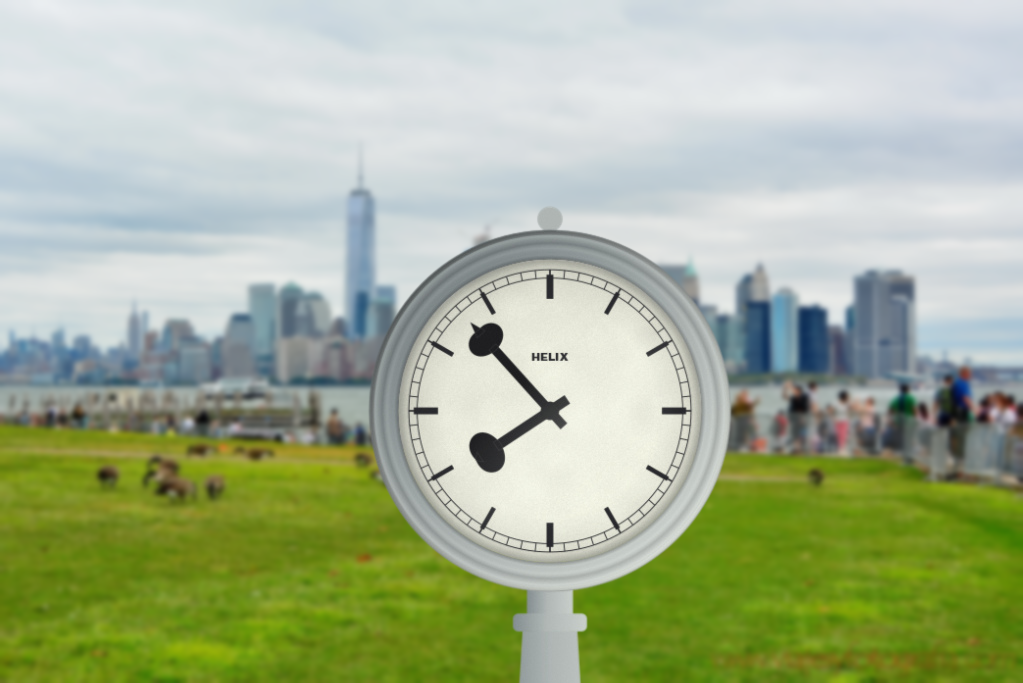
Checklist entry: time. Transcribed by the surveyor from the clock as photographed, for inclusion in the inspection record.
7:53
